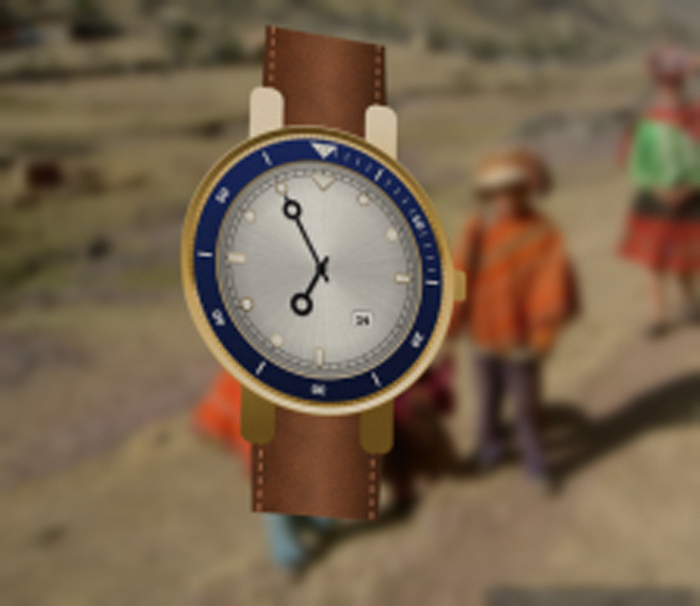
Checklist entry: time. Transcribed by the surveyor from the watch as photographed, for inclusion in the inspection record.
6:55
